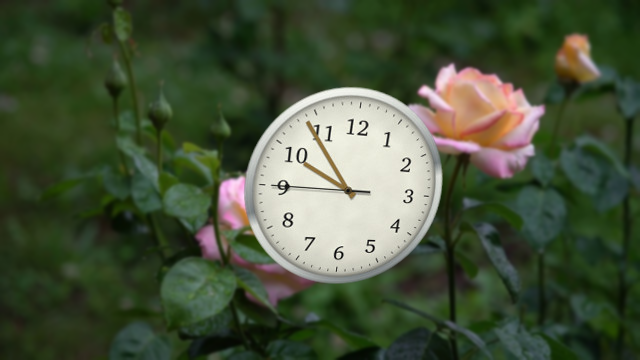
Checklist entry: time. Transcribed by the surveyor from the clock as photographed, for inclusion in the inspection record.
9:53:45
